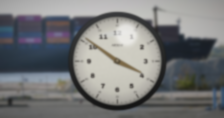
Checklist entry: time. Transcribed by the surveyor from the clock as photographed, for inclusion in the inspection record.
3:51
